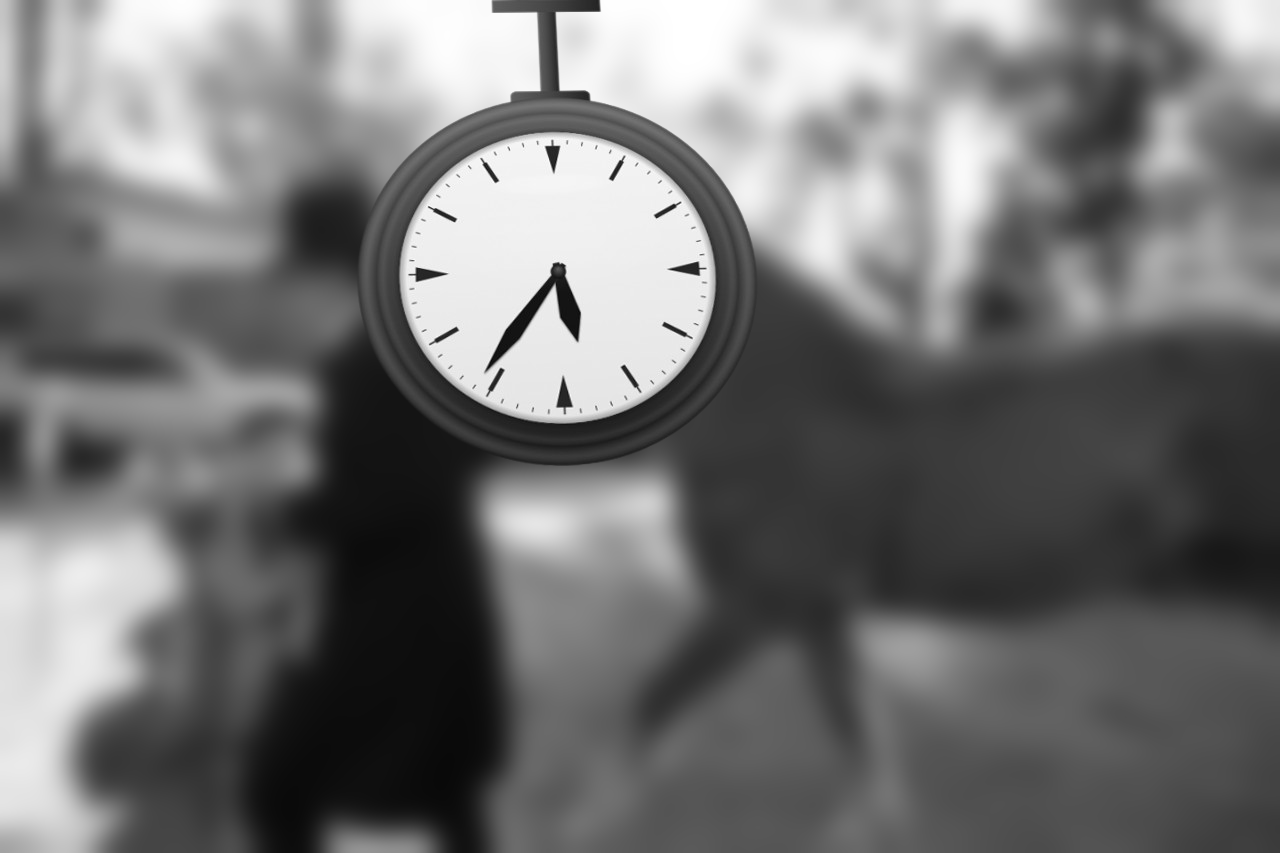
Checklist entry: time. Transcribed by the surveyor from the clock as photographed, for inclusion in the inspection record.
5:36
